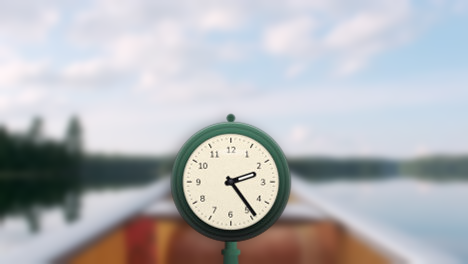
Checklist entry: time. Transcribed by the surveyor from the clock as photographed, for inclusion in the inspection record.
2:24
